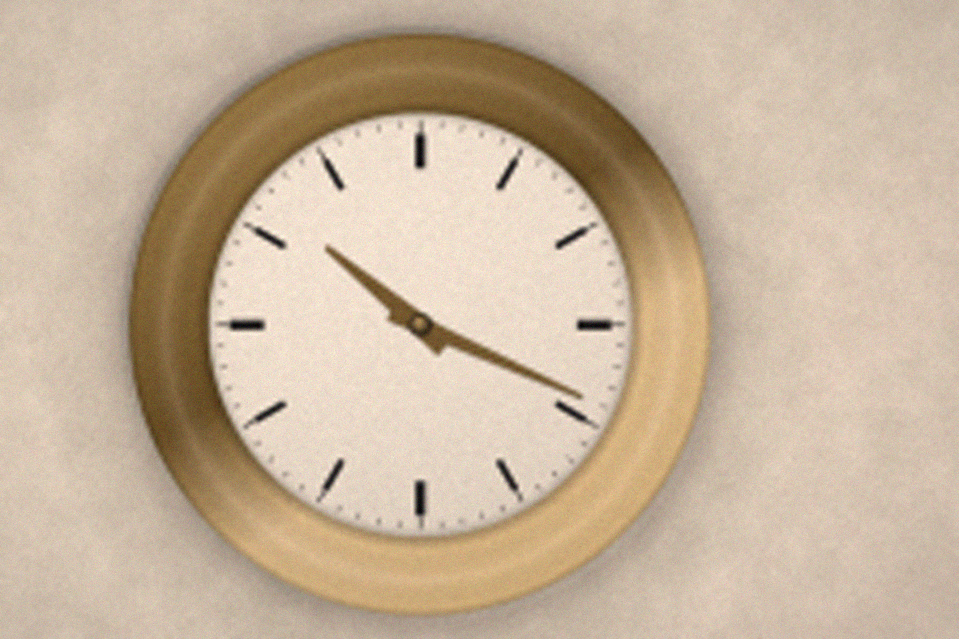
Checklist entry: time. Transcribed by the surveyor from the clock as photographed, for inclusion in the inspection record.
10:19
